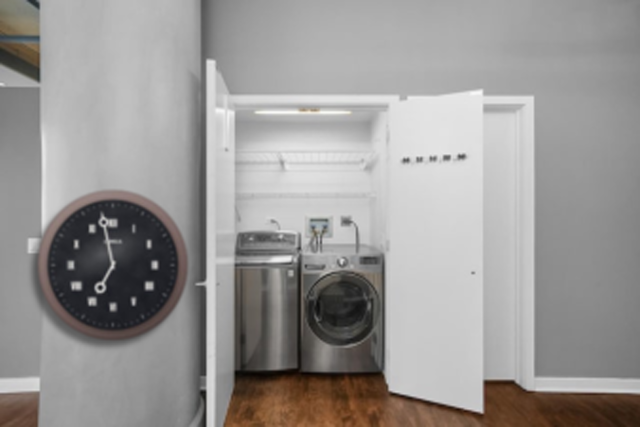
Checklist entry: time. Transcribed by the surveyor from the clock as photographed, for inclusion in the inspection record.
6:58
